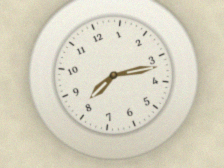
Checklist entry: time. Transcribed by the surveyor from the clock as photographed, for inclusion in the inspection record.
8:17
